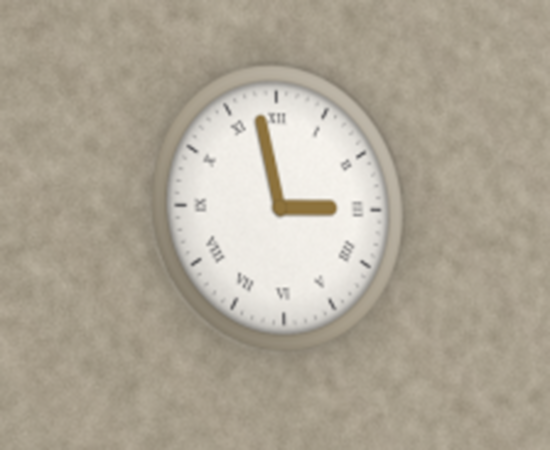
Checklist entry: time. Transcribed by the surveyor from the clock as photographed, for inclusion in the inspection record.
2:58
